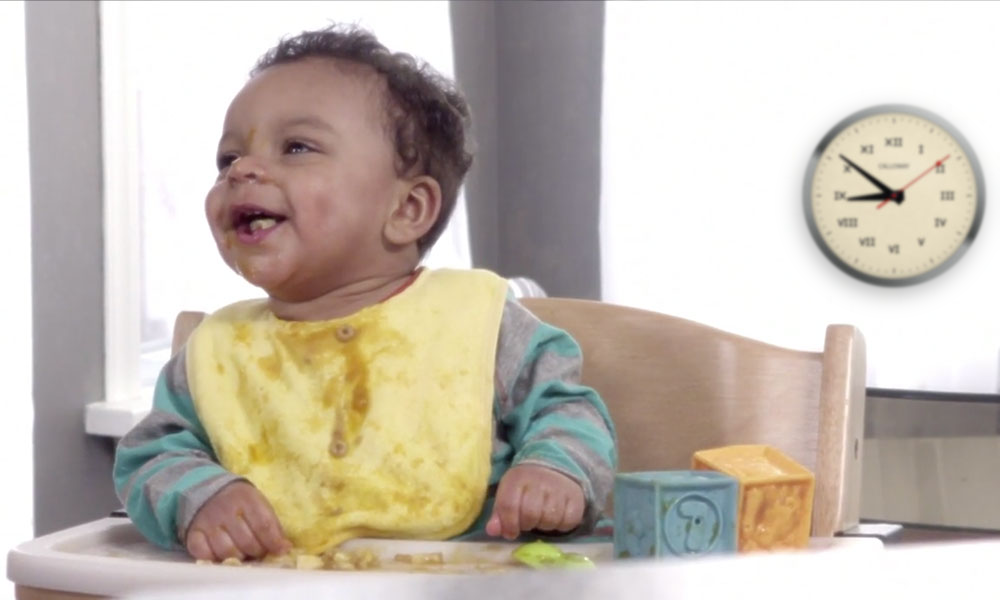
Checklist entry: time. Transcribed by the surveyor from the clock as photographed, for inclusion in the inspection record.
8:51:09
